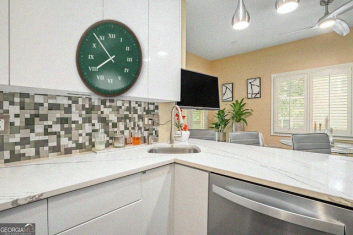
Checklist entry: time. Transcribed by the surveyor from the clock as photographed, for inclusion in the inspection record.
7:53
